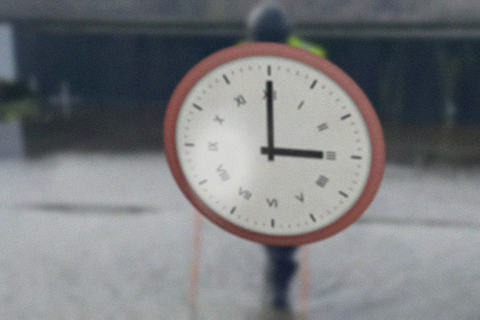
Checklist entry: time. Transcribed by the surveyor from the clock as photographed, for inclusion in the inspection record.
3:00
